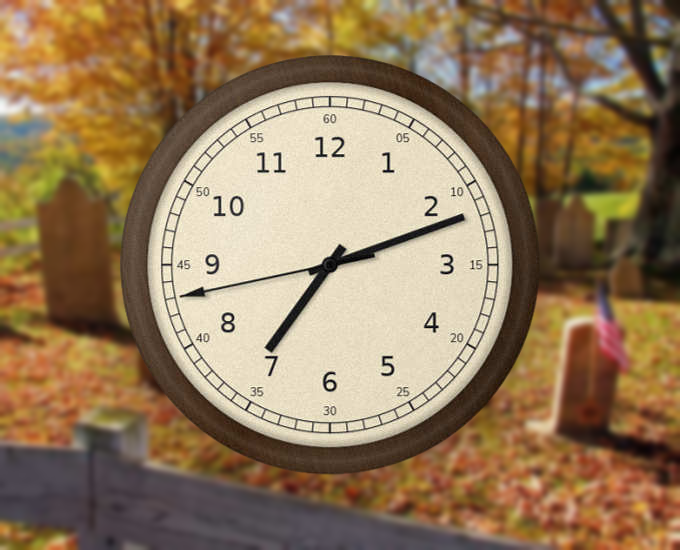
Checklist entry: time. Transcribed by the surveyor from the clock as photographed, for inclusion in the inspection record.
7:11:43
